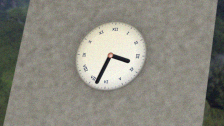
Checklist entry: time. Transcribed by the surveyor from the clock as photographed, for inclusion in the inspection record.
3:33
